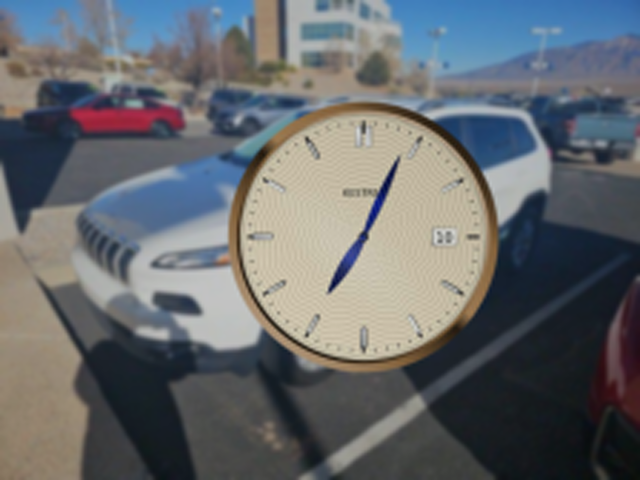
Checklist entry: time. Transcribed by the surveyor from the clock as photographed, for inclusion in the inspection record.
7:04
